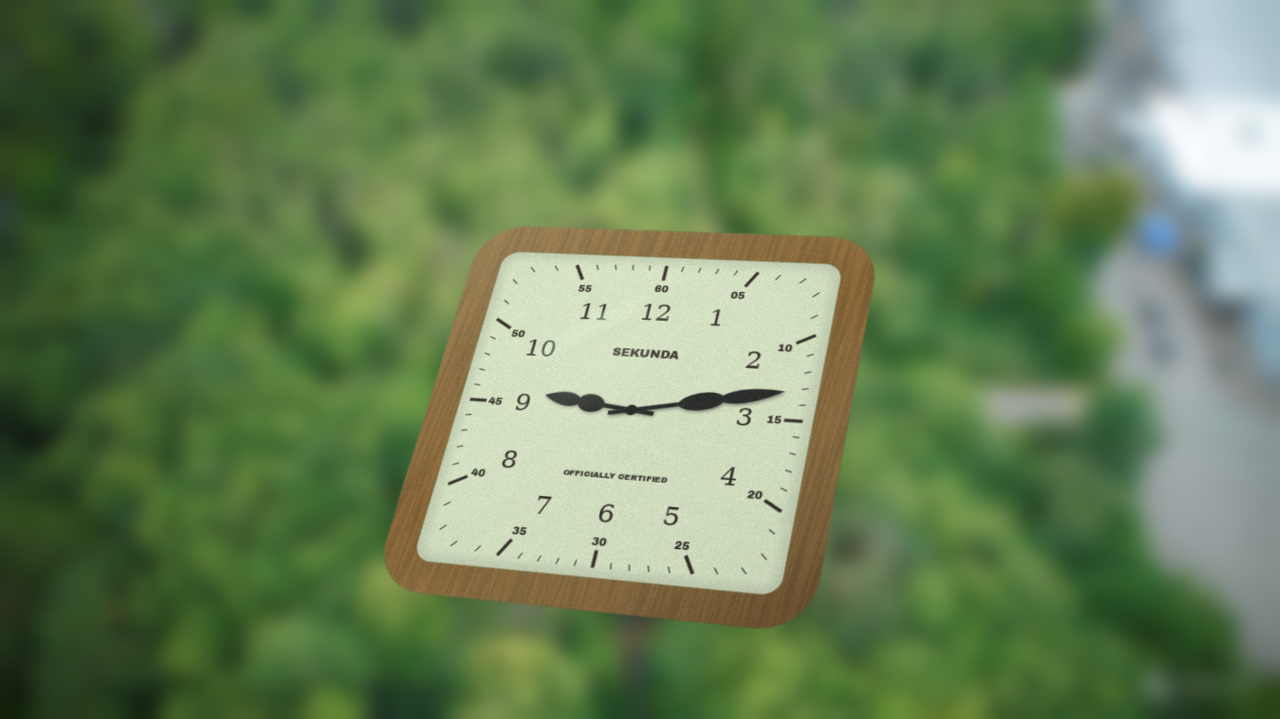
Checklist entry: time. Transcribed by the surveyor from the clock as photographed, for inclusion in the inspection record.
9:13
